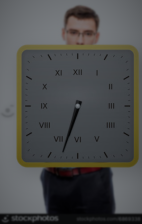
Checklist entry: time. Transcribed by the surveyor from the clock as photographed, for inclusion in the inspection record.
6:33
